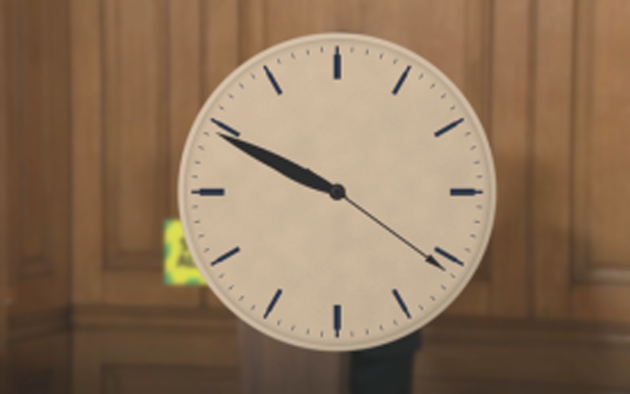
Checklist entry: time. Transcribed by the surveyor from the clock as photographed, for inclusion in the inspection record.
9:49:21
